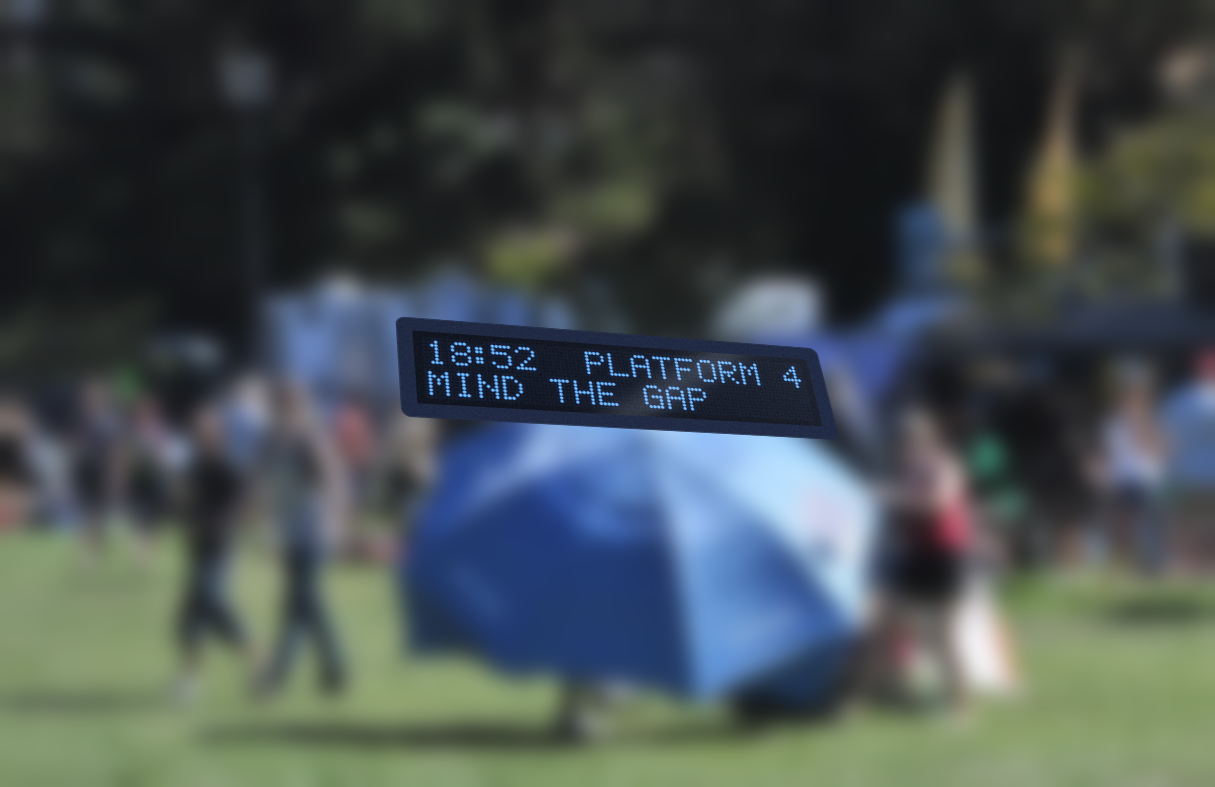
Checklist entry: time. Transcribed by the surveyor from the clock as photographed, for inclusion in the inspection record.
18:52
